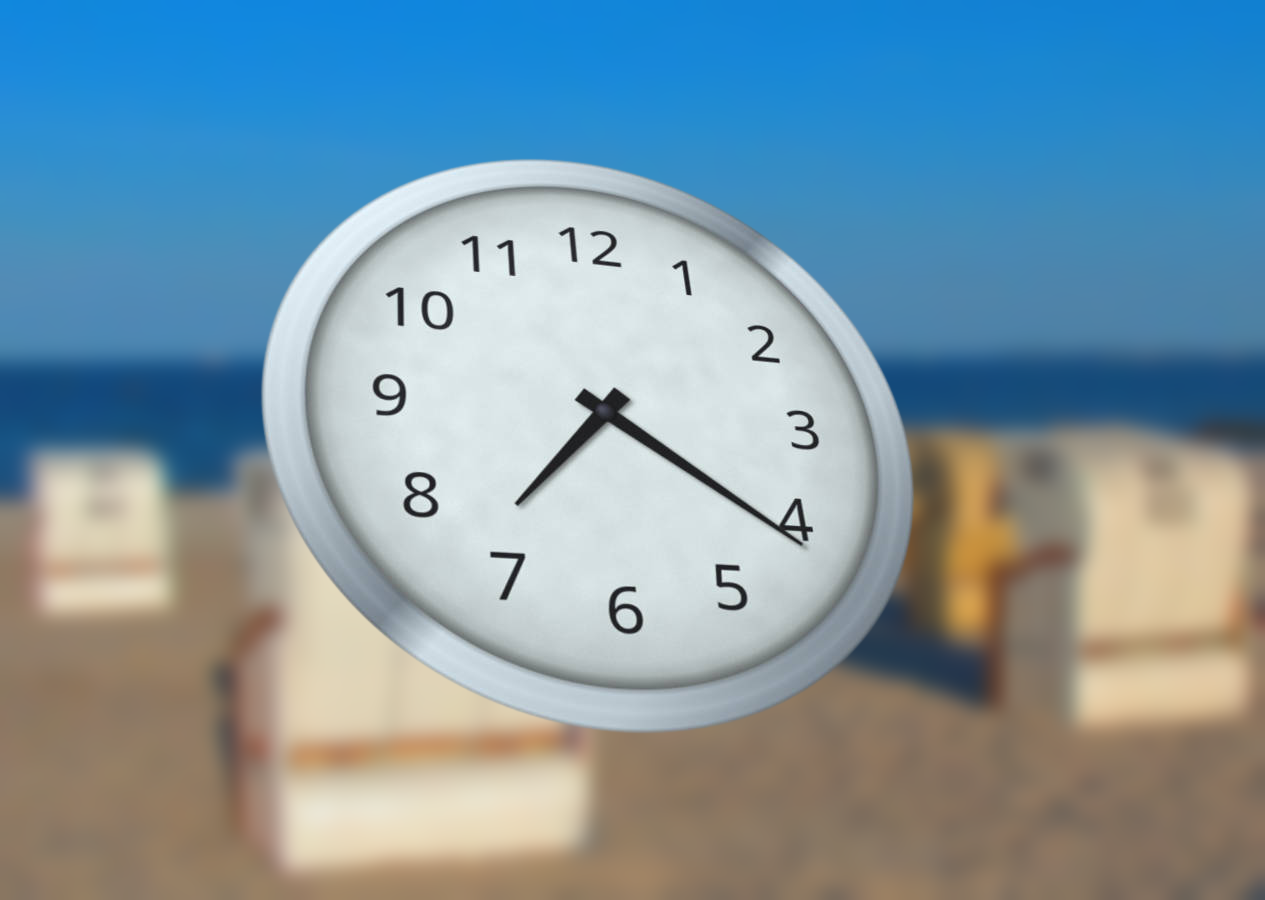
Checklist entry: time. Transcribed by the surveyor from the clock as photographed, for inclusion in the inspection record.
7:21
